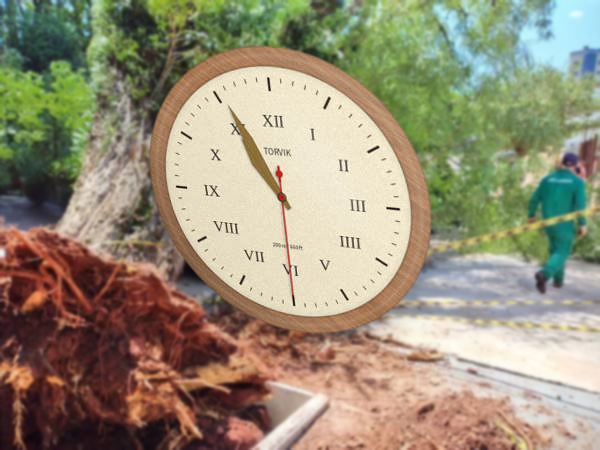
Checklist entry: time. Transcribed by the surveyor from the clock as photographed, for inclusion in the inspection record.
10:55:30
